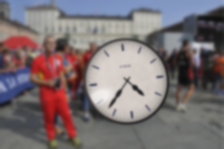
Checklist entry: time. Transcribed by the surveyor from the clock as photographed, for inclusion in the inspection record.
4:37
